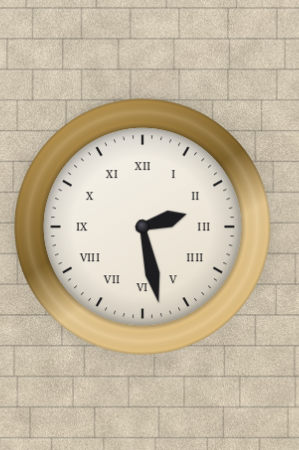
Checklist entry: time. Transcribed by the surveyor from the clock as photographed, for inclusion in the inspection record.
2:28
